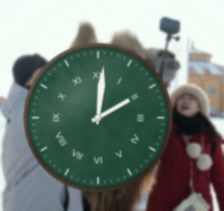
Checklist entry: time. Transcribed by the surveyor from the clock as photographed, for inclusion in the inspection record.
2:01
